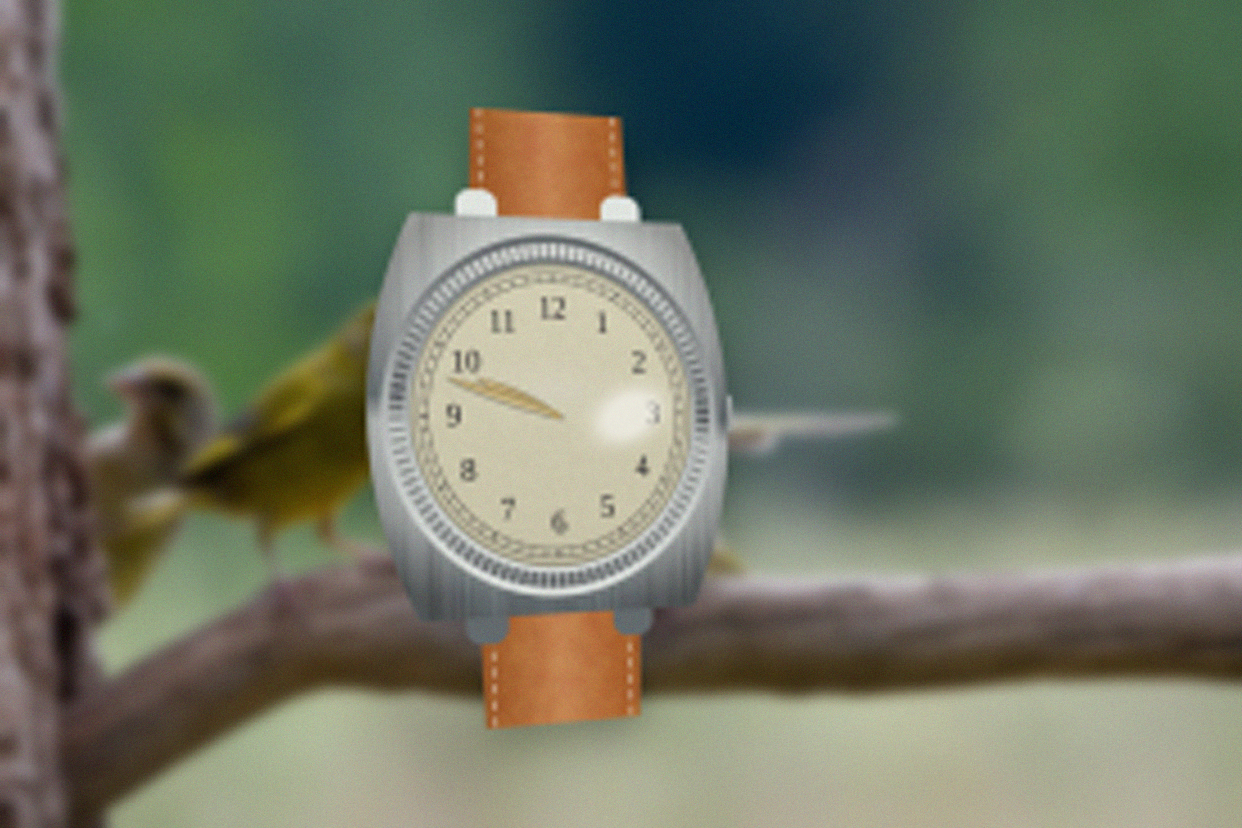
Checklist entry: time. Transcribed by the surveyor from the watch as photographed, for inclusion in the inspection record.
9:48
